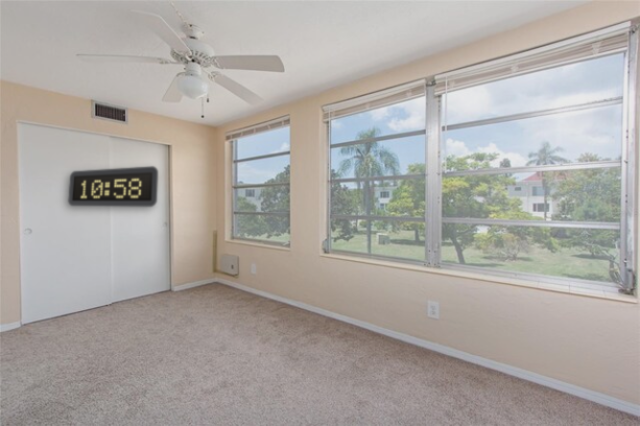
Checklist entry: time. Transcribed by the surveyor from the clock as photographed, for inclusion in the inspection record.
10:58
